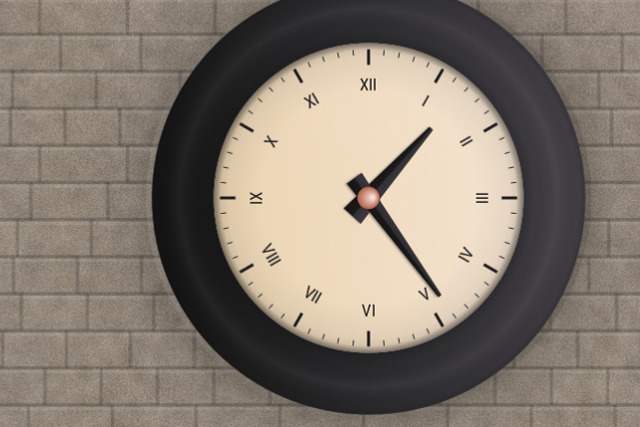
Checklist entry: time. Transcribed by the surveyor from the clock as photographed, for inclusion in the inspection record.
1:24
